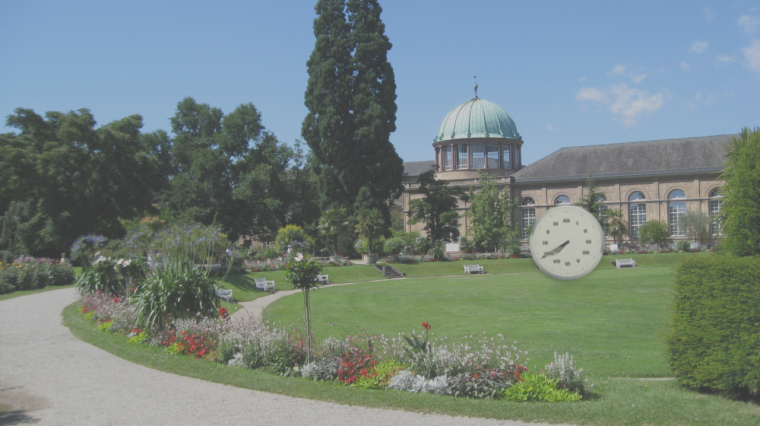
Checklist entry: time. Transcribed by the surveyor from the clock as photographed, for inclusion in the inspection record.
7:40
